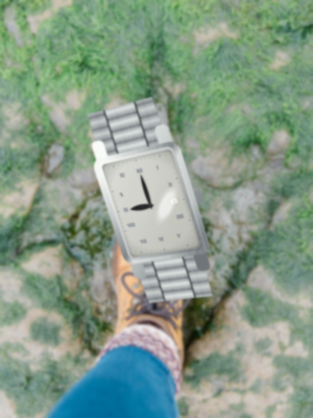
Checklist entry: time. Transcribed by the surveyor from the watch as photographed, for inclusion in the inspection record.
9:00
